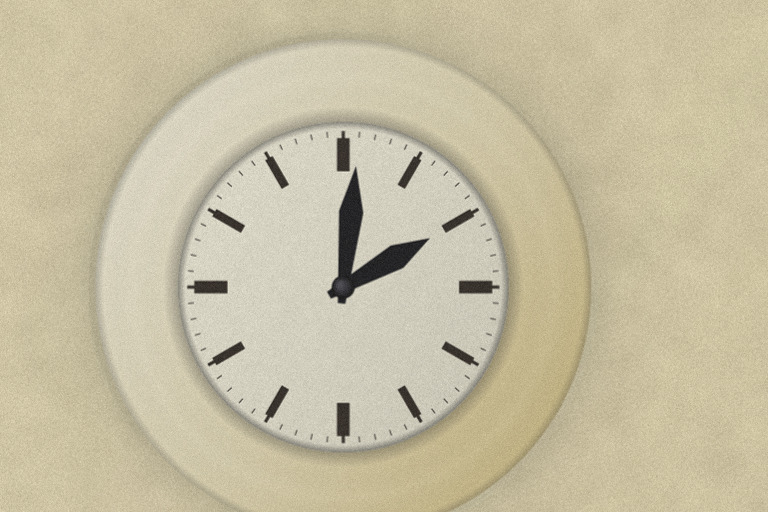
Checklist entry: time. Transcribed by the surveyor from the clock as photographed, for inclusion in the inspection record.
2:01
